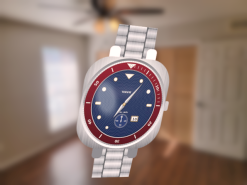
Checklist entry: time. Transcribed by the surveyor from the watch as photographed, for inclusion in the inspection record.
7:06
